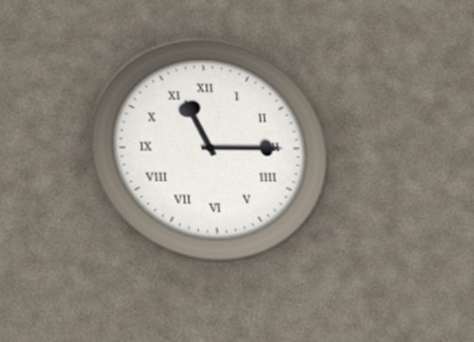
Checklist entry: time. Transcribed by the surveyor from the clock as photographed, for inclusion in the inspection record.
11:15
